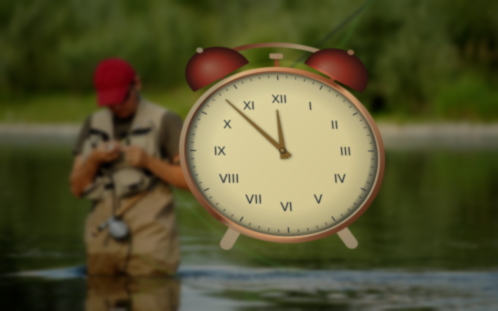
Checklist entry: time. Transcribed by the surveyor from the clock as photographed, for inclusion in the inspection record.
11:53
